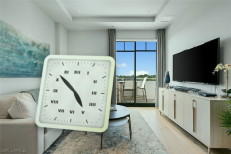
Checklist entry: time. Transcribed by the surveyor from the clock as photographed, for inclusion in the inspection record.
4:52
